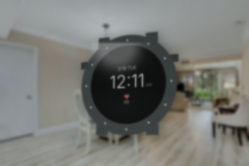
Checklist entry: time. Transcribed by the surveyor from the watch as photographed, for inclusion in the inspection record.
12:11
